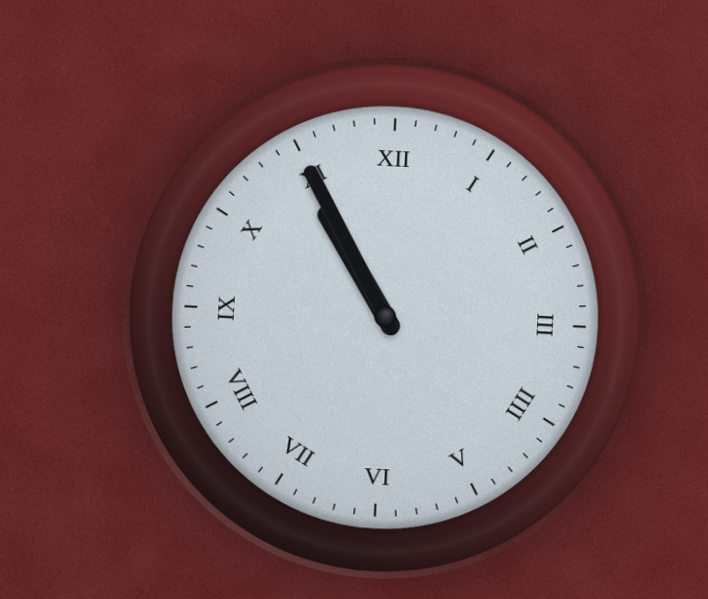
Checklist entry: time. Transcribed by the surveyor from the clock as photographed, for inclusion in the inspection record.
10:55
